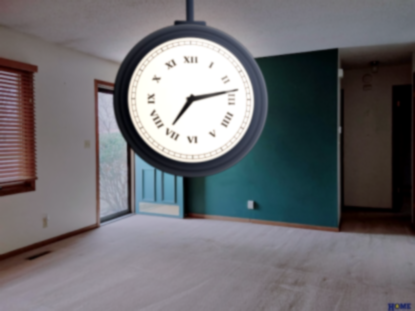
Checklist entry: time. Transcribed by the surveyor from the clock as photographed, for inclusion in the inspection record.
7:13
